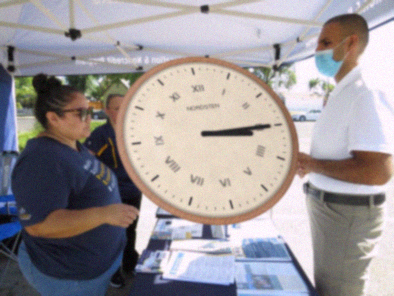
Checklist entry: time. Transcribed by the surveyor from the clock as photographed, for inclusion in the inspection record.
3:15
